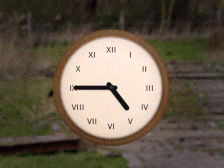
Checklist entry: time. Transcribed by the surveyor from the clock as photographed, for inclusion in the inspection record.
4:45
